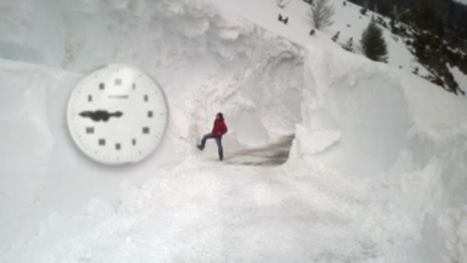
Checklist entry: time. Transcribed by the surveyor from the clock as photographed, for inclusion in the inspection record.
8:45
